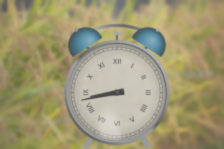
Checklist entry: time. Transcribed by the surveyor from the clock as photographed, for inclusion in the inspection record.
8:43
